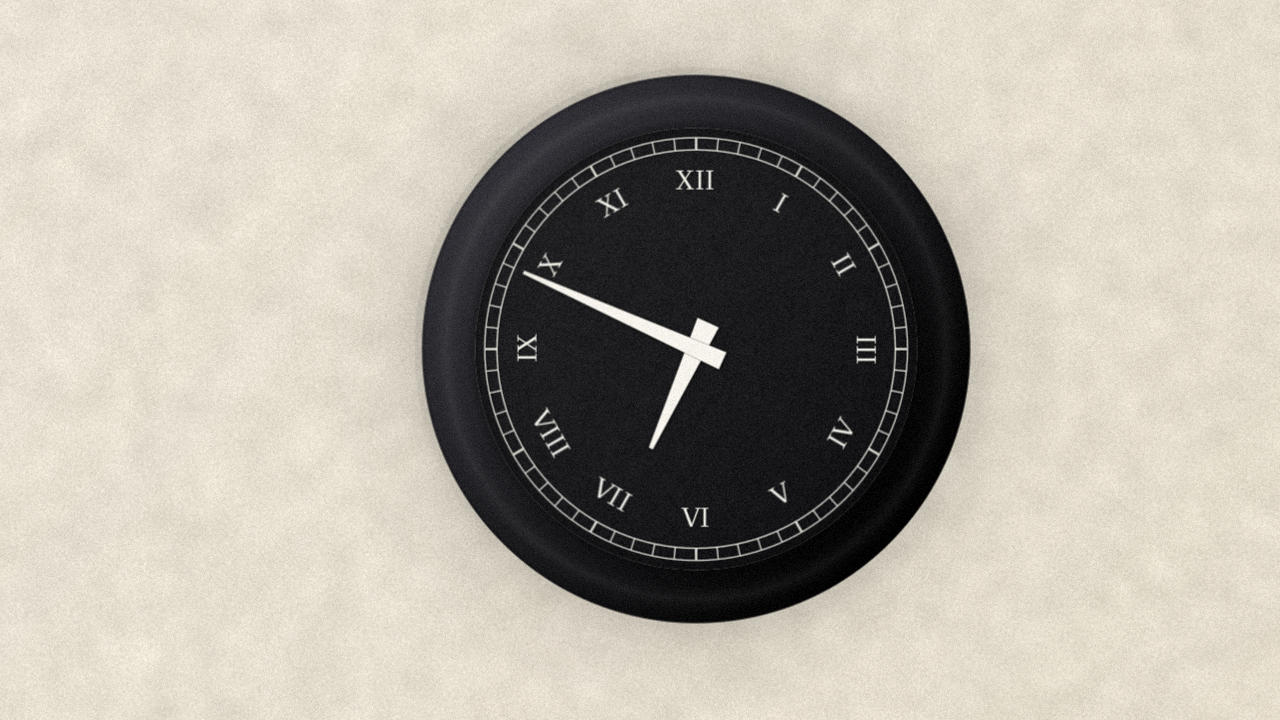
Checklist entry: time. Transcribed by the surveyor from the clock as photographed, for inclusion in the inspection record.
6:49
